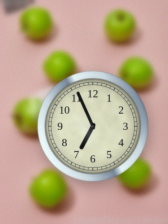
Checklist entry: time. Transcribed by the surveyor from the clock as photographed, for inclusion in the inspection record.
6:56
